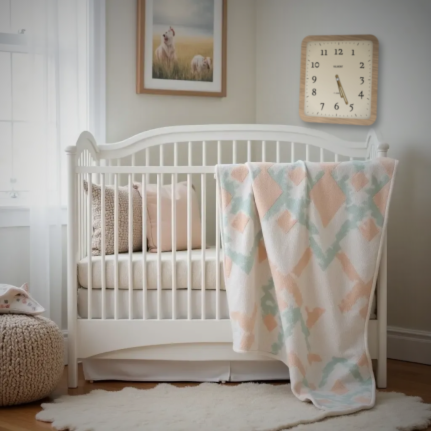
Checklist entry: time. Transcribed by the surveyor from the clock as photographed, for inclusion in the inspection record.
5:26
